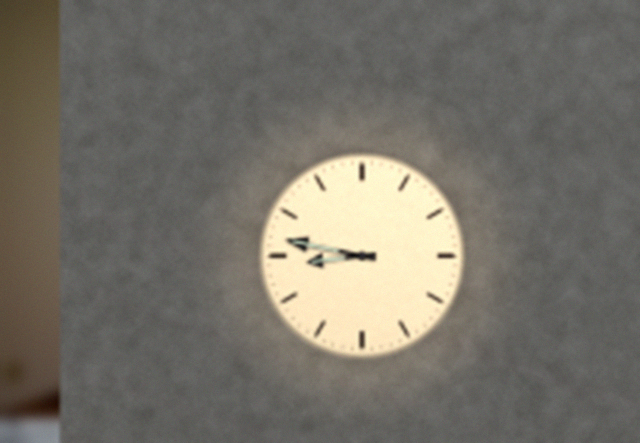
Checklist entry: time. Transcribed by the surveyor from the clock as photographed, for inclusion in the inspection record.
8:47
